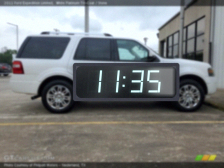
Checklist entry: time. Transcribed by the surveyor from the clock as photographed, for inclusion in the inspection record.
11:35
